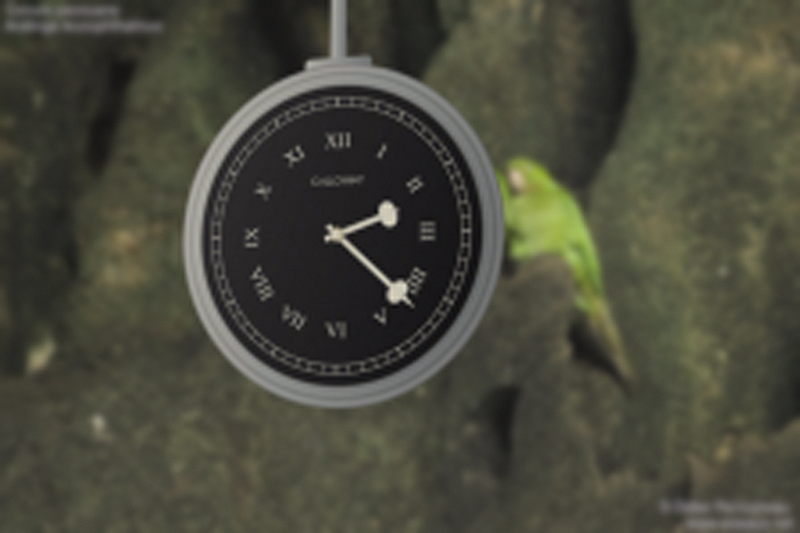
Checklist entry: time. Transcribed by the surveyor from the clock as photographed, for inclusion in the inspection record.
2:22
